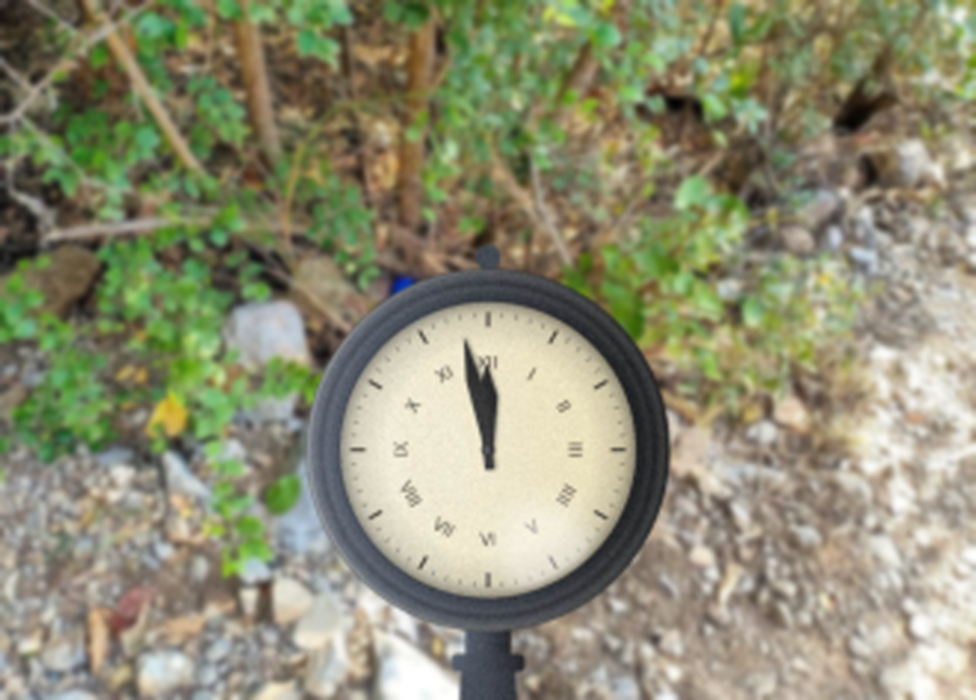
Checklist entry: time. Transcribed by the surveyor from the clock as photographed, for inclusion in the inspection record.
11:58
